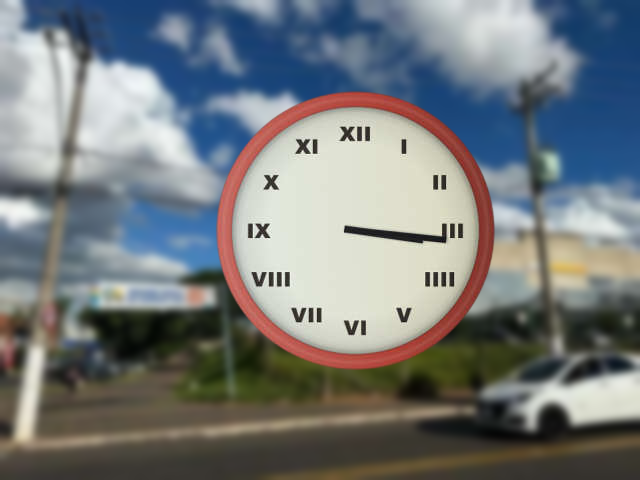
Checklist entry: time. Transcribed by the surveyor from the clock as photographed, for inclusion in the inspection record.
3:16
